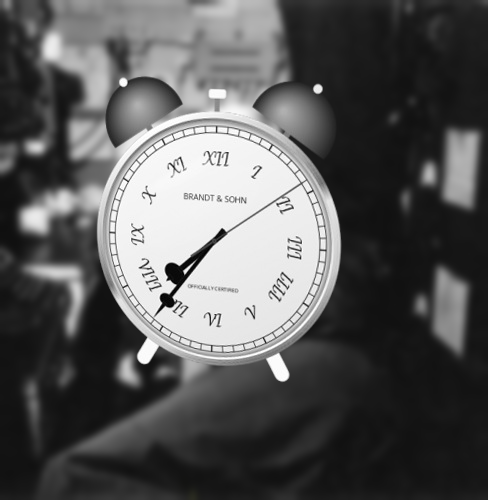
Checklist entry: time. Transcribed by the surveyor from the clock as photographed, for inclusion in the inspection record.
7:36:09
